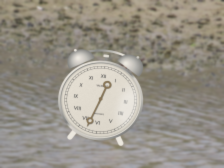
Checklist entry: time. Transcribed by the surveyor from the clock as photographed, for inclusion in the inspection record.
12:33
